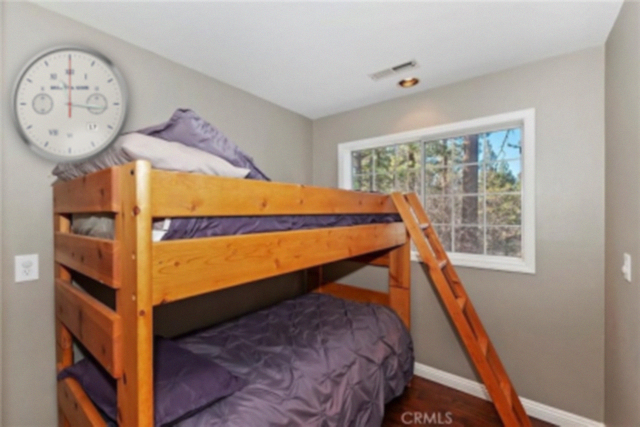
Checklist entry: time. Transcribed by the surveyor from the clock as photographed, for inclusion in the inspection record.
11:16
